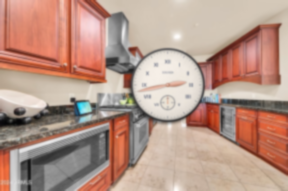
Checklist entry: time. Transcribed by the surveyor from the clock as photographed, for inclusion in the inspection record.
2:43
